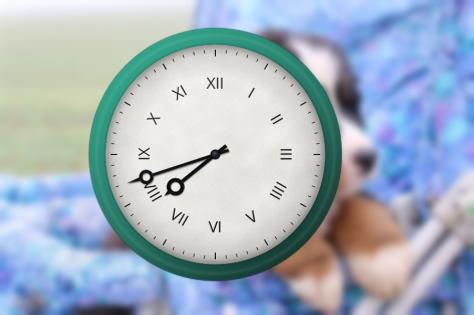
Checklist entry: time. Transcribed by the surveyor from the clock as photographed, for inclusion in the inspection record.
7:42
